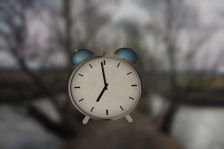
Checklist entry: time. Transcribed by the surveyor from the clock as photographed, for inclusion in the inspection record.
6:59
